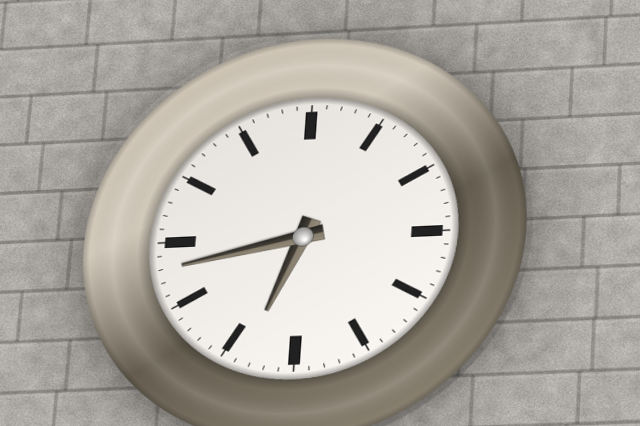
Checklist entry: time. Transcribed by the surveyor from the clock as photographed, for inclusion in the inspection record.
6:43
